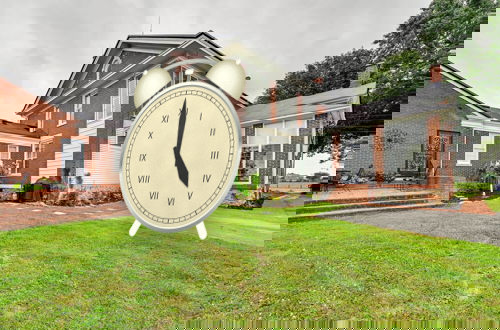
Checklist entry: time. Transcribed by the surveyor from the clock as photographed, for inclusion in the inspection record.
5:00
